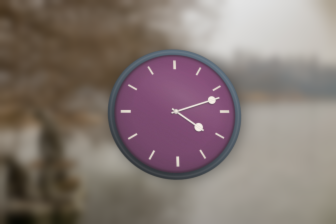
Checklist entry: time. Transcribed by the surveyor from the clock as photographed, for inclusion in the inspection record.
4:12
